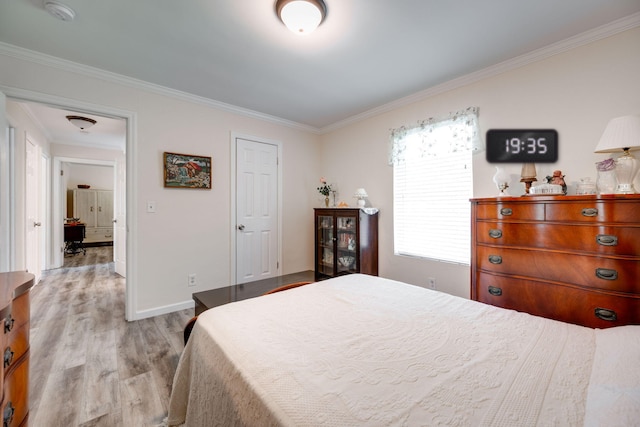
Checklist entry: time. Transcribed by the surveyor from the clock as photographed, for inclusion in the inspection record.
19:35
